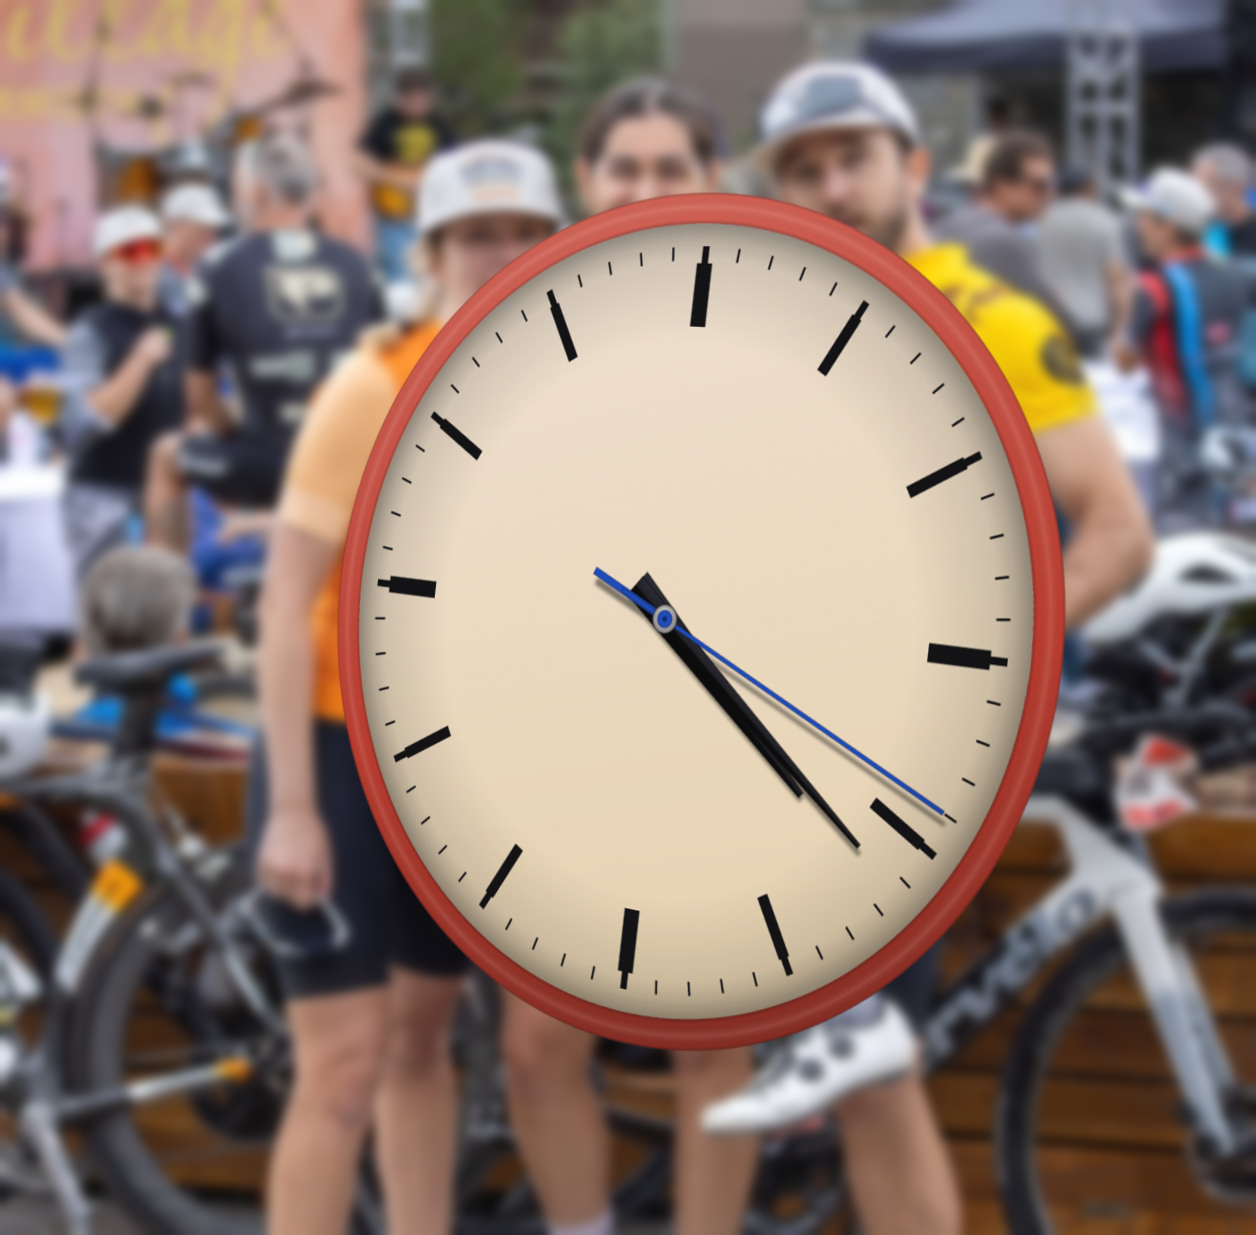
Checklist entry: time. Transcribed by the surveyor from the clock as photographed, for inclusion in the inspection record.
4:21:19
